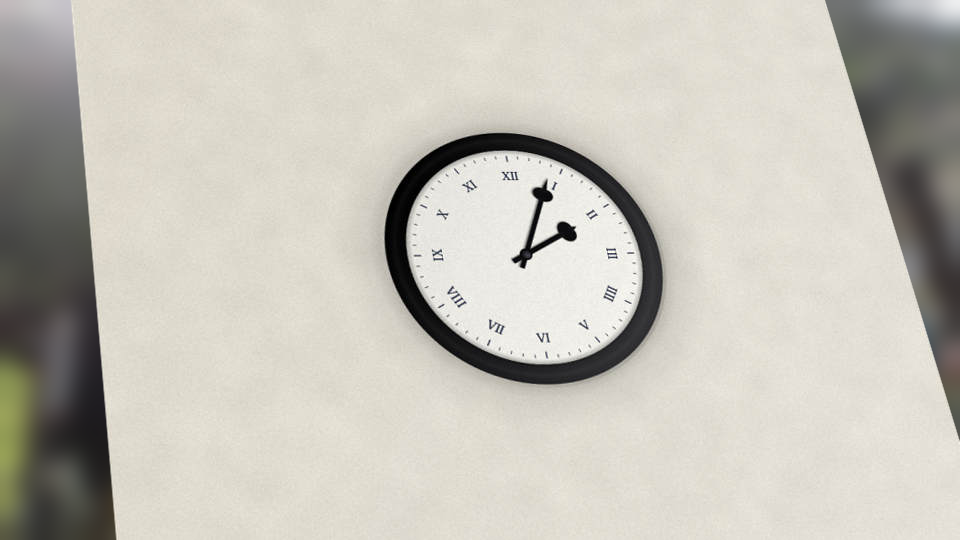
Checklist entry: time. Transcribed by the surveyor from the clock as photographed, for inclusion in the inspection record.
2:04
